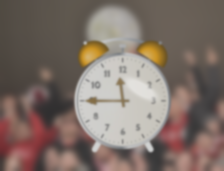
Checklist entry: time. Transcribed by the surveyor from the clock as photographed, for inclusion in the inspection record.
11:45
